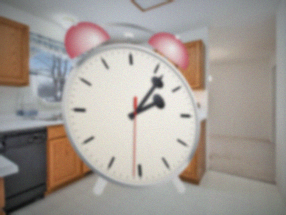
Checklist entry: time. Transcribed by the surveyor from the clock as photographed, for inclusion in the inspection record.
2:06:31
